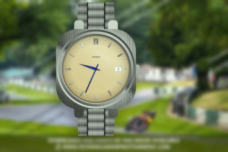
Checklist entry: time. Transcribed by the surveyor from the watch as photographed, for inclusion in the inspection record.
9:34
